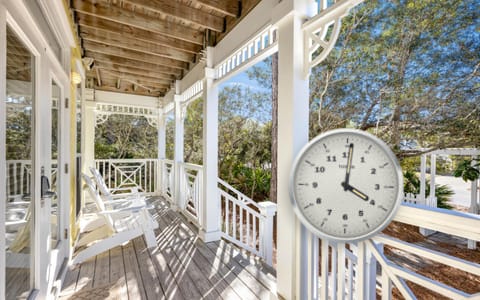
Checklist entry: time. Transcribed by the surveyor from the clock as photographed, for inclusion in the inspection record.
4:01
